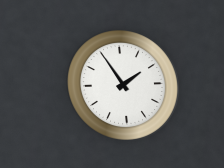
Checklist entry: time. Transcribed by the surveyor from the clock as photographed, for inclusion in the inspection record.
1:55
